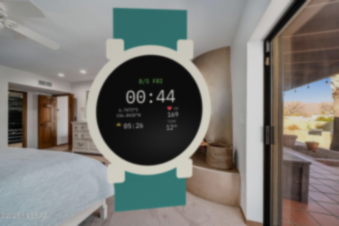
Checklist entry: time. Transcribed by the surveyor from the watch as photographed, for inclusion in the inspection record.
0:44
